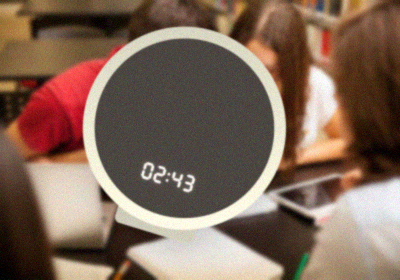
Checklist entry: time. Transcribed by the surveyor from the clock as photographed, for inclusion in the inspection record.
2:43
